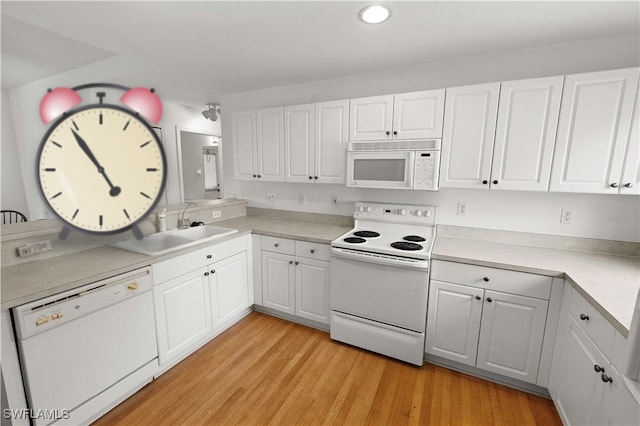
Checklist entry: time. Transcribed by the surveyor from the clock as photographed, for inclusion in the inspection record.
4:54
